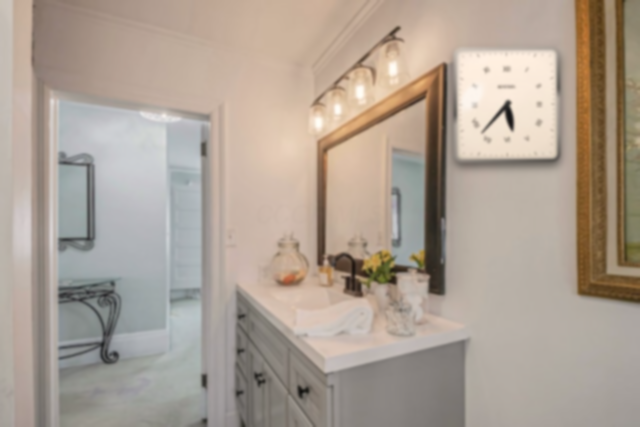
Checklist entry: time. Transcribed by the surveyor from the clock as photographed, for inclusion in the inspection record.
5:37
